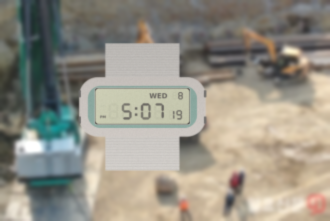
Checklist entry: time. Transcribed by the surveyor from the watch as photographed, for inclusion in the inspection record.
5:07:19
